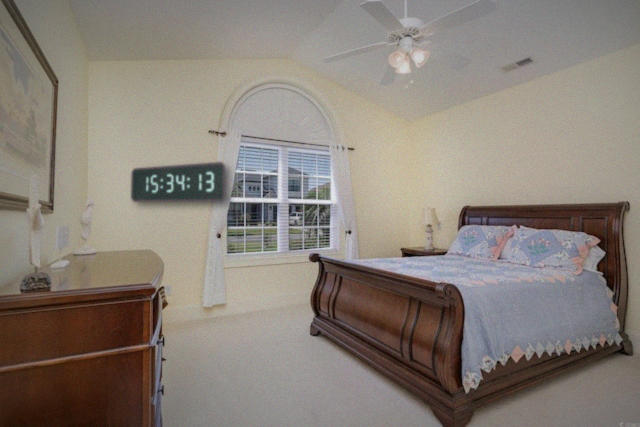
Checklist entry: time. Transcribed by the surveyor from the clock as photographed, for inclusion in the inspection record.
15:34:13
